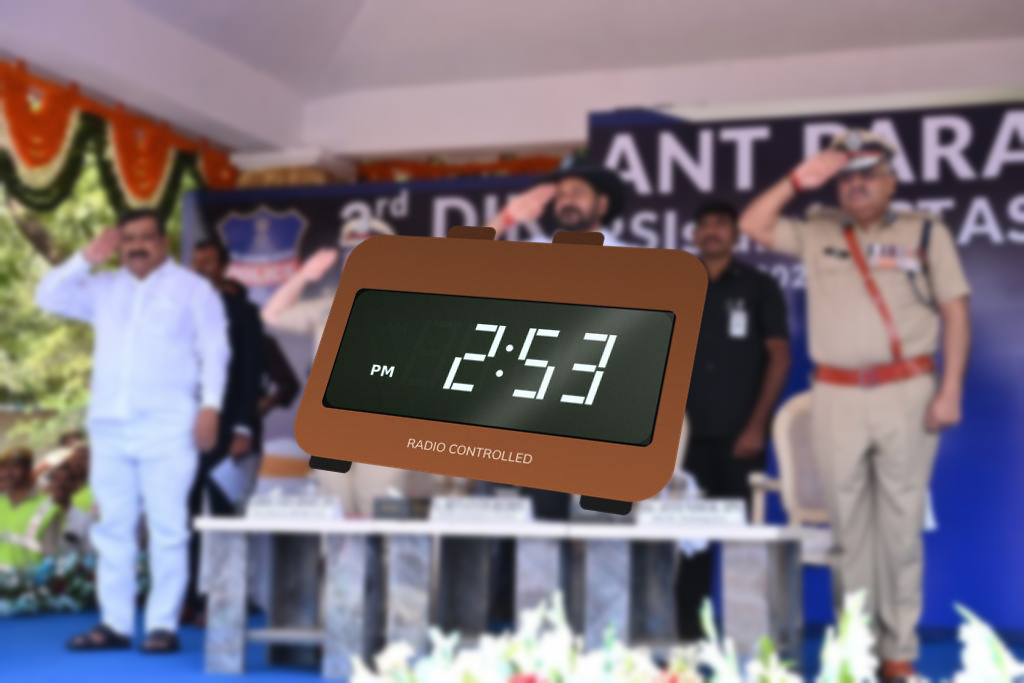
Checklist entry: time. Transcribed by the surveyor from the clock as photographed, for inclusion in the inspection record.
2:53
